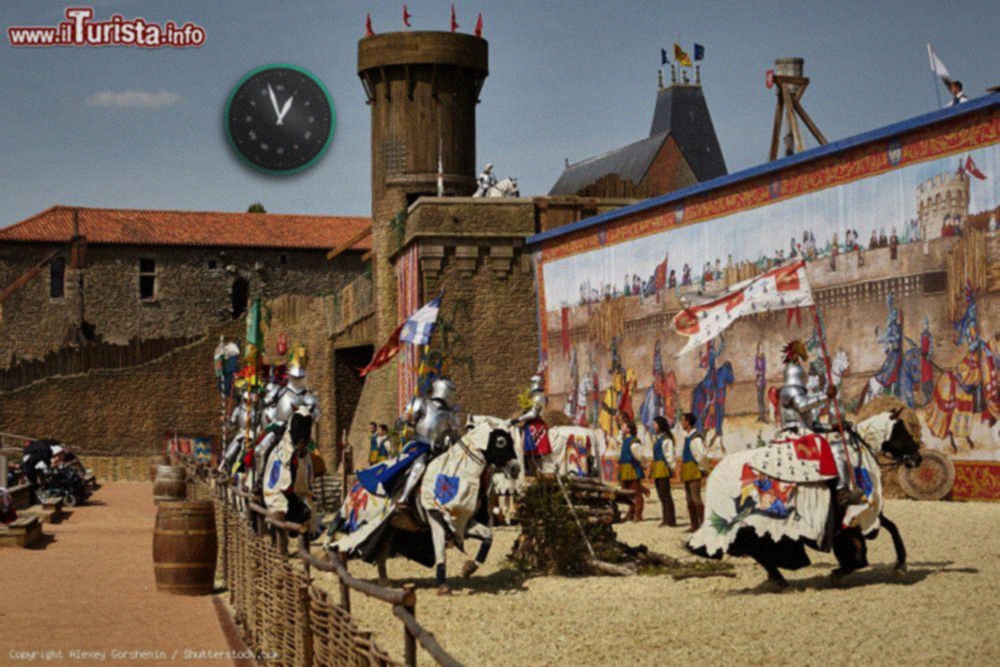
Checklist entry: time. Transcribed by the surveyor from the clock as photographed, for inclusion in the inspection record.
12:57
